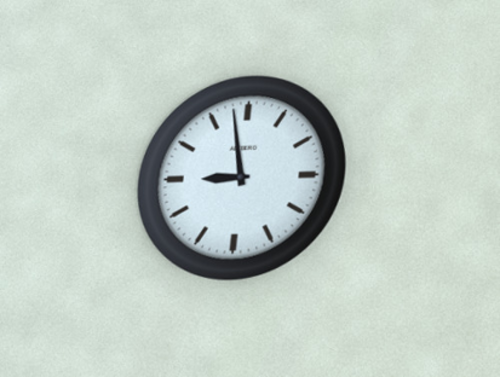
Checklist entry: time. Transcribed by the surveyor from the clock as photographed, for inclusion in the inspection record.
8:58
